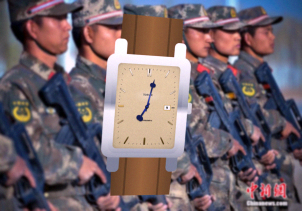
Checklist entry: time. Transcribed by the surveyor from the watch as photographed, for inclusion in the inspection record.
7:02
